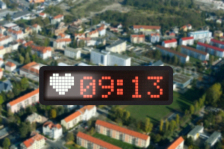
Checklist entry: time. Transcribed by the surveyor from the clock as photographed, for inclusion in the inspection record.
9:13
